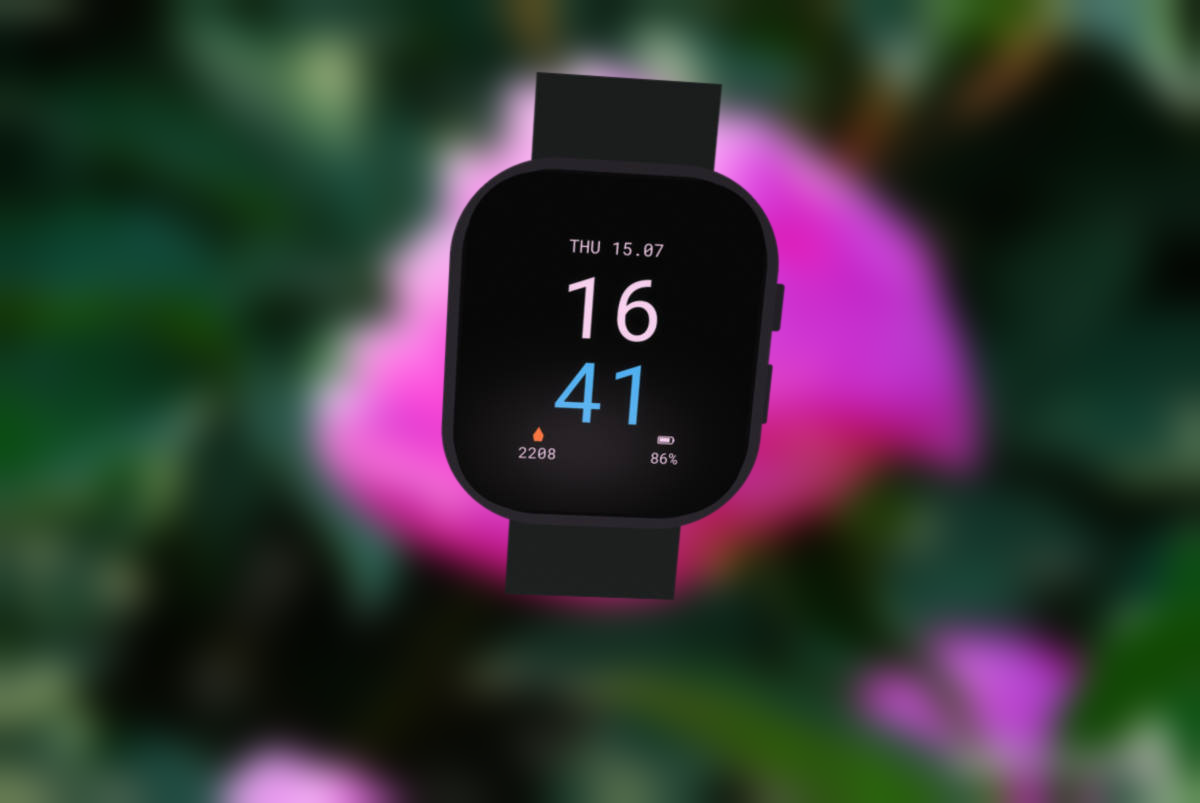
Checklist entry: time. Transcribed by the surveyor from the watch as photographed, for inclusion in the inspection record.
16:41
